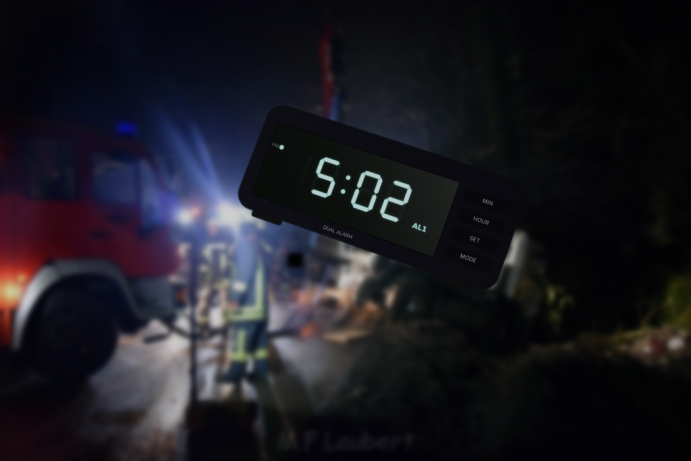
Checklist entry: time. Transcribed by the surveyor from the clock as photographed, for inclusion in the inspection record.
5:02
